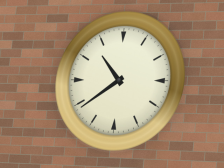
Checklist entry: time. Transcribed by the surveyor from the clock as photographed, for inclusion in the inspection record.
10:39
